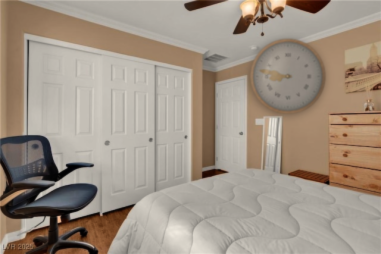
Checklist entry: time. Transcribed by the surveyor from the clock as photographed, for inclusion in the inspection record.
8:47
